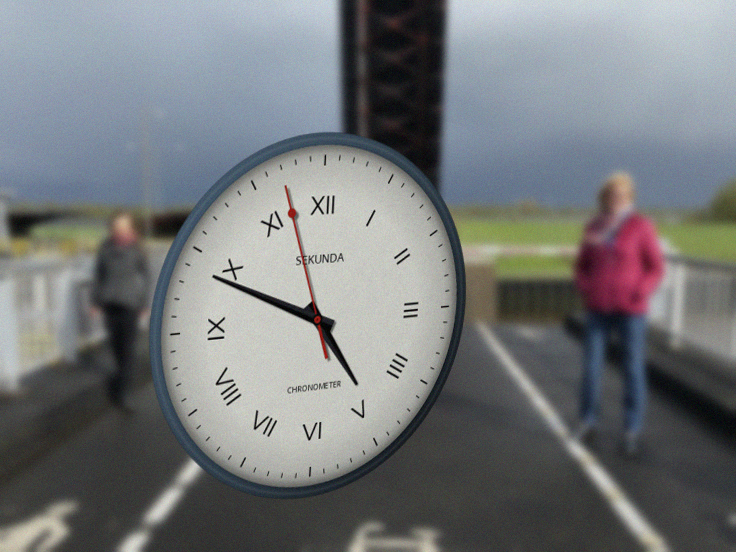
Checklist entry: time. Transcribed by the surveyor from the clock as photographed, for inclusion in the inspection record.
4:48:57
